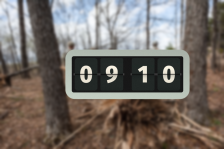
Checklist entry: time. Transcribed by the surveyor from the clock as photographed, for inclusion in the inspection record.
9:10
